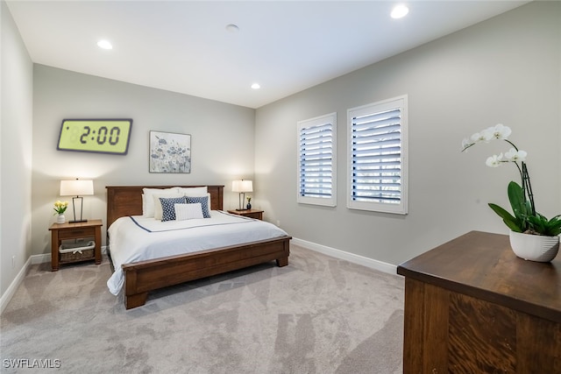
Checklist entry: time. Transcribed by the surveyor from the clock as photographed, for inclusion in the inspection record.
2:00
